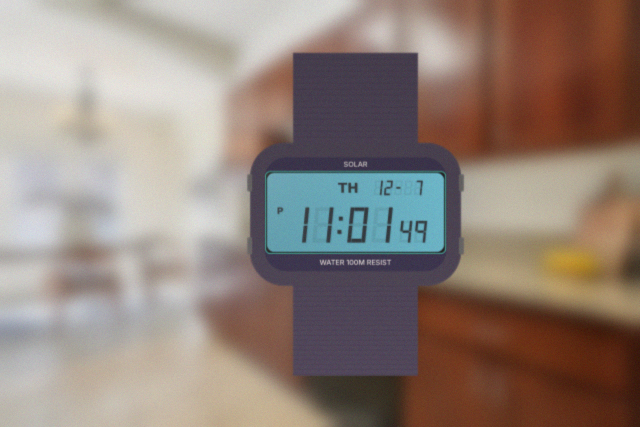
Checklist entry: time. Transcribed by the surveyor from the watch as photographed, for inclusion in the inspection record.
11:01:49
